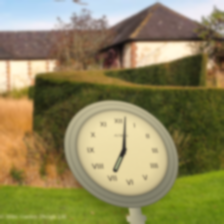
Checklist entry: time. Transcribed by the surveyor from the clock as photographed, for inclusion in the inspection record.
7:02
